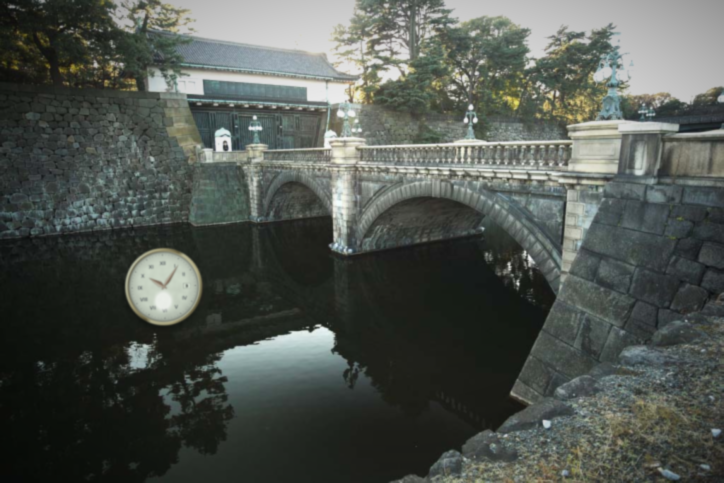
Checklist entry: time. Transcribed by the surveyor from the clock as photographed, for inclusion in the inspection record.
10:06
